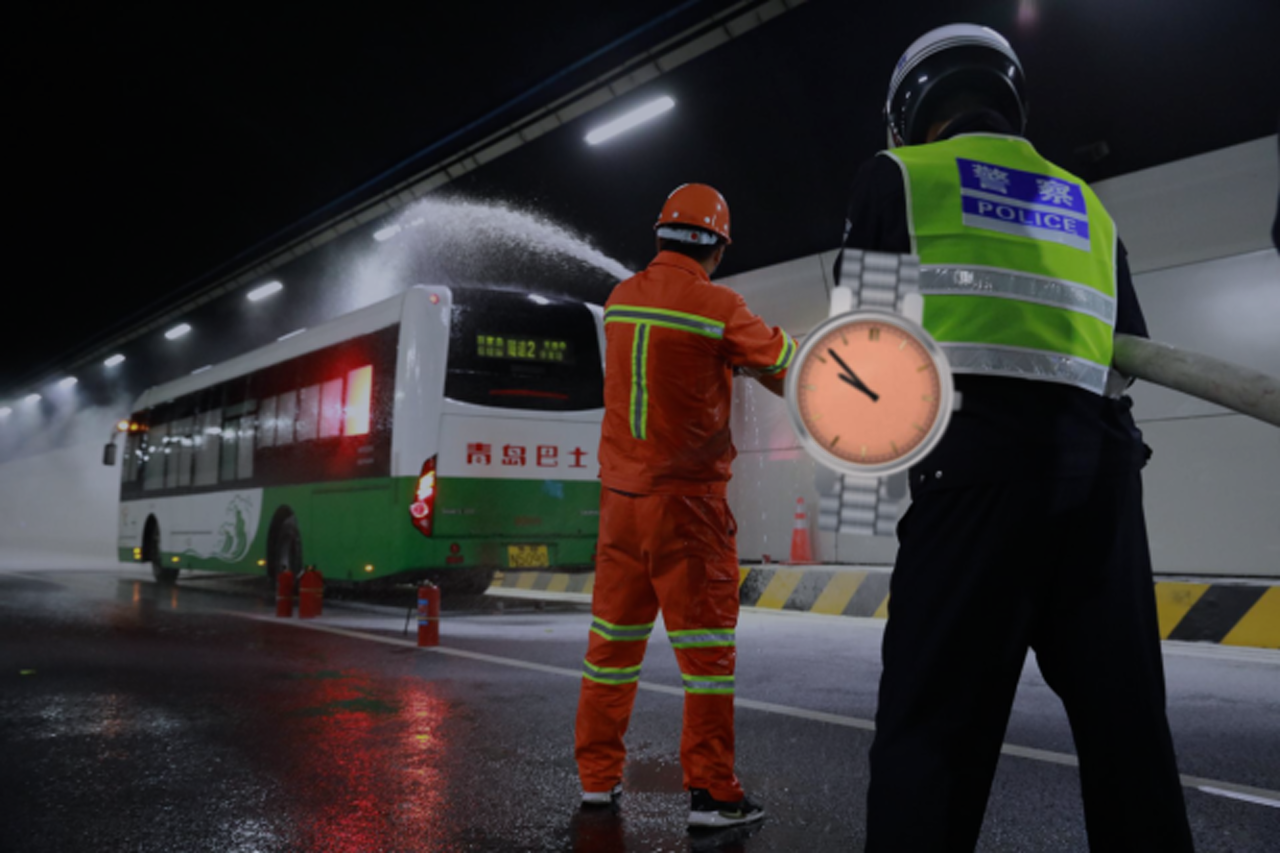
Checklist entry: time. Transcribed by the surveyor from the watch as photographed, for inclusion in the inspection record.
9:52
